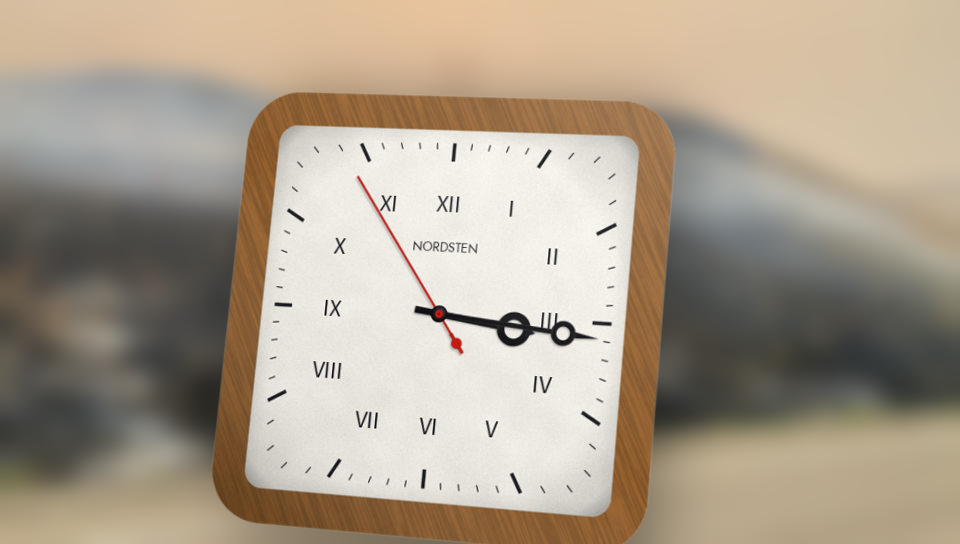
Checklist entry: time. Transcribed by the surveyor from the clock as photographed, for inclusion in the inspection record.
3:15:54
